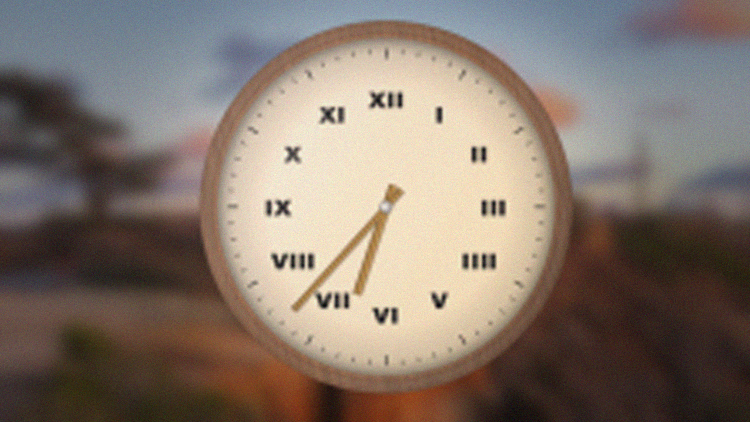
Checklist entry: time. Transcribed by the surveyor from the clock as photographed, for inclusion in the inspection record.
6:37
